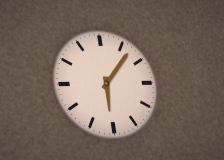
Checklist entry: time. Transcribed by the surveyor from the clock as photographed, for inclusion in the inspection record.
6:07
